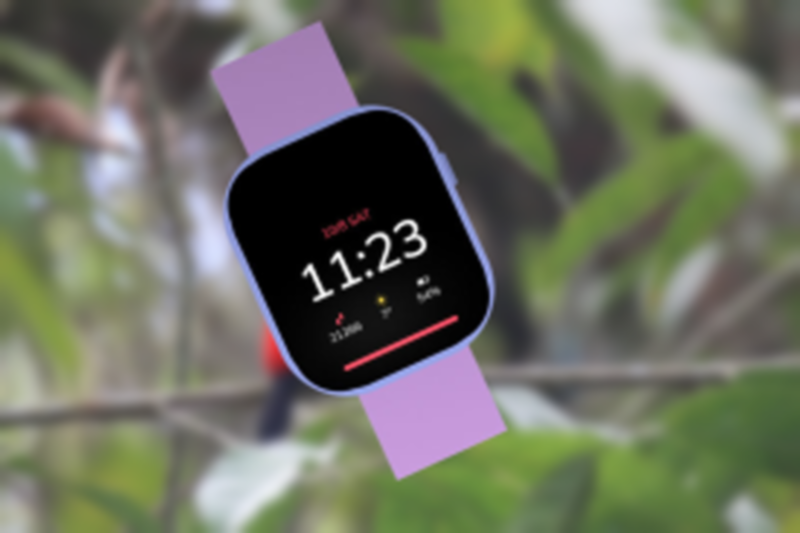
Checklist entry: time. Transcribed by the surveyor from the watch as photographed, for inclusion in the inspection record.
11:23
